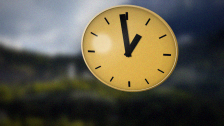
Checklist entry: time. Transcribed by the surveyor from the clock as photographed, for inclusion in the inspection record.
12:59
